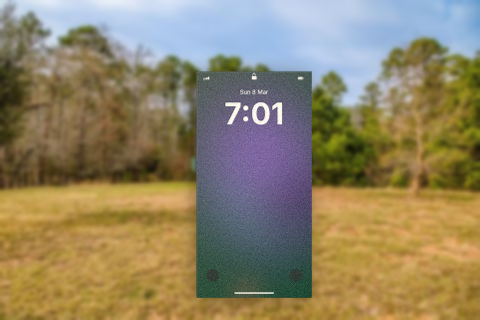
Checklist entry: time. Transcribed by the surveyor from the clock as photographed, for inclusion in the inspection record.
7:01
